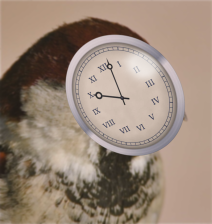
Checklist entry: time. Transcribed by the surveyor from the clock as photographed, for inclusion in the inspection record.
10:02
